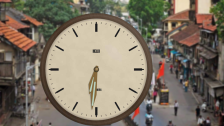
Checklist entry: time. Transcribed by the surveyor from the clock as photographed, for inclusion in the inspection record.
6:31
